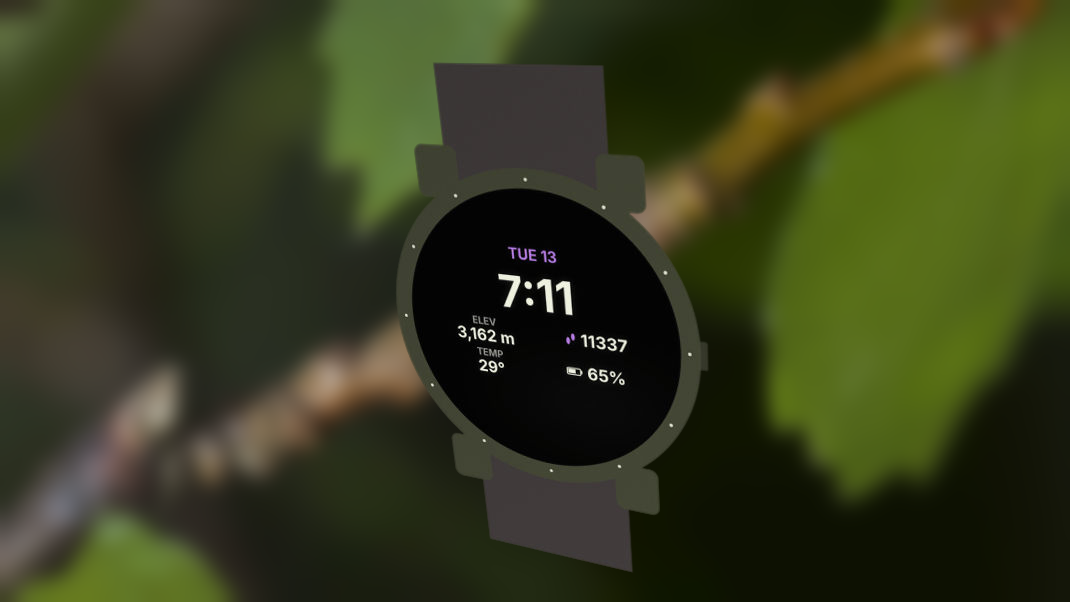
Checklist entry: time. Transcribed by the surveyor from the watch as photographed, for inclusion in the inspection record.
7:11
